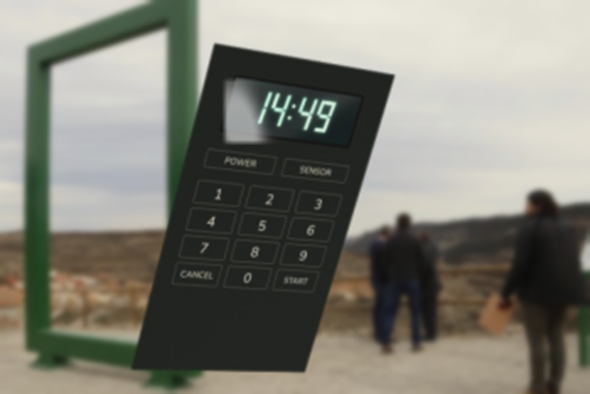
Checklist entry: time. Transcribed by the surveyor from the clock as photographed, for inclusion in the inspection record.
14:49
